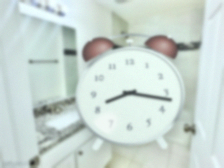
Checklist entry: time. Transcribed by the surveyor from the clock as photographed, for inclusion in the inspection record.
8:17
